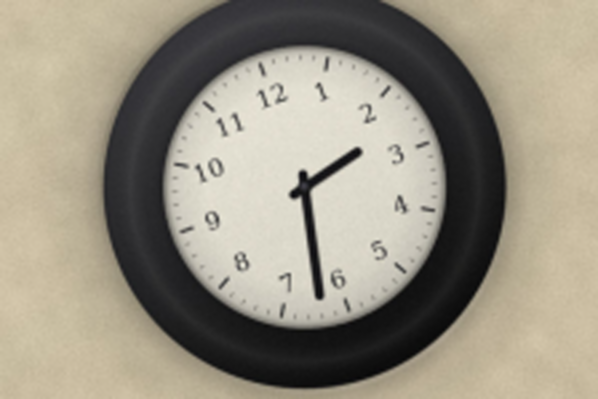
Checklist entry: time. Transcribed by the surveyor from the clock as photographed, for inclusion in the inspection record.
2:32
